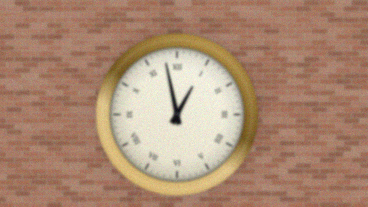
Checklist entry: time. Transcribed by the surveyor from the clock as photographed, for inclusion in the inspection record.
12:58
